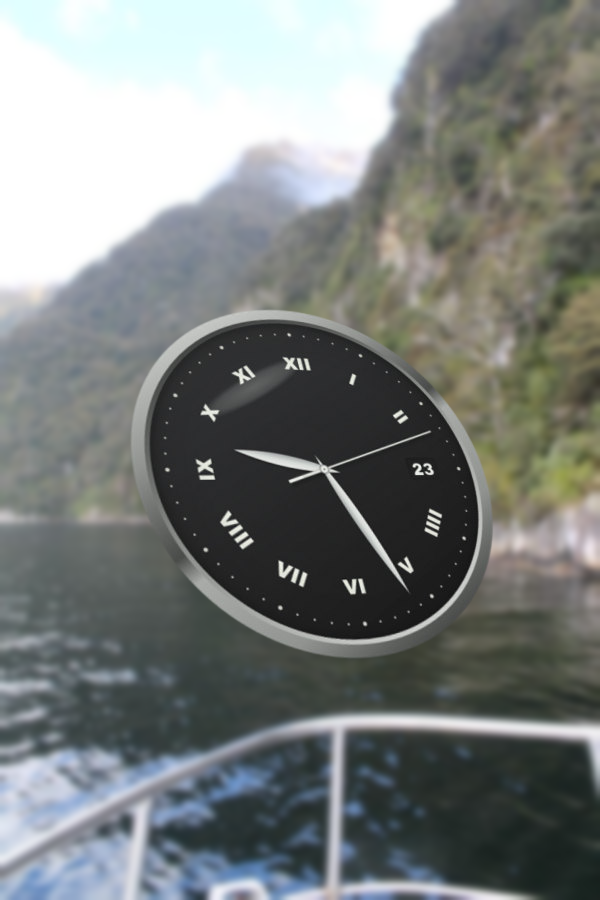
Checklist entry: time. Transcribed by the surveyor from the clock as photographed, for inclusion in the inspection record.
9:26:12
